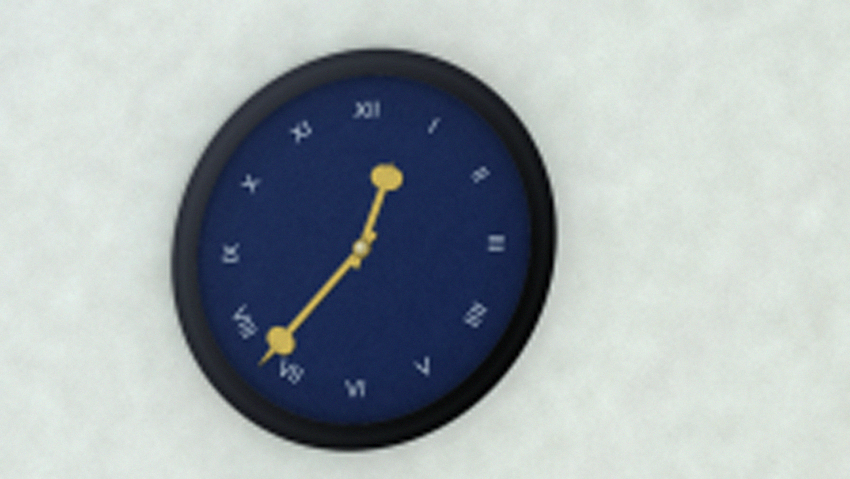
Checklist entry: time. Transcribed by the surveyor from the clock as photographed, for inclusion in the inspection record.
12:37
